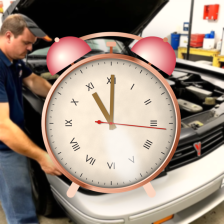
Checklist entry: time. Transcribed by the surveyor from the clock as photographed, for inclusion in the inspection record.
11:00:16
